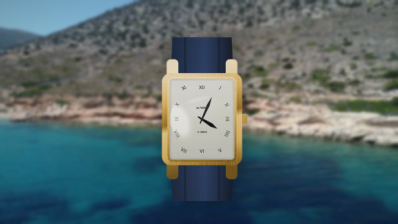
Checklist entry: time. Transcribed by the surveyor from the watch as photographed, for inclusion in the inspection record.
4:04
